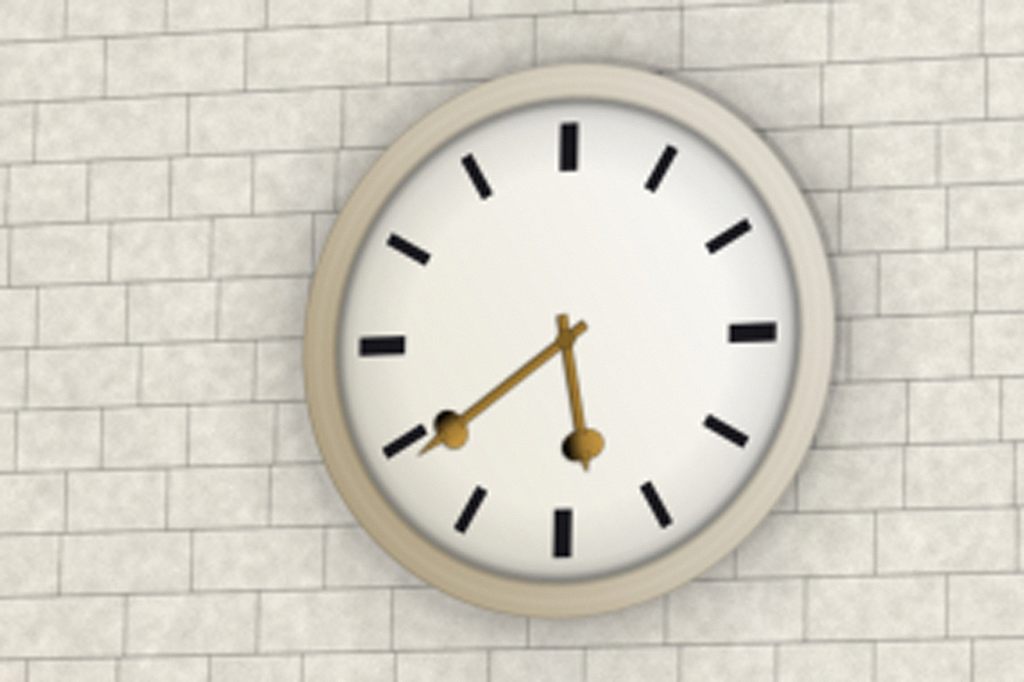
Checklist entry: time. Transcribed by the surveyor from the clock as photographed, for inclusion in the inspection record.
5:39
